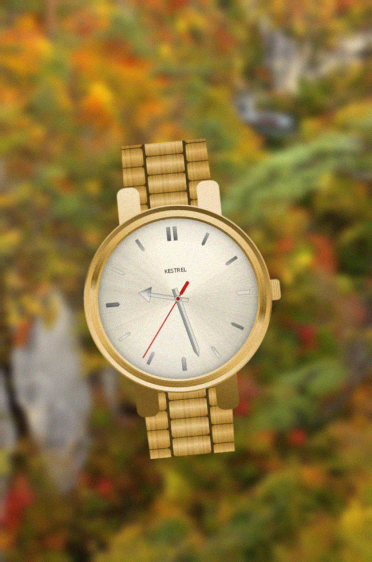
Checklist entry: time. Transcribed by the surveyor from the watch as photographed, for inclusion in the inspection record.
9:27:36
